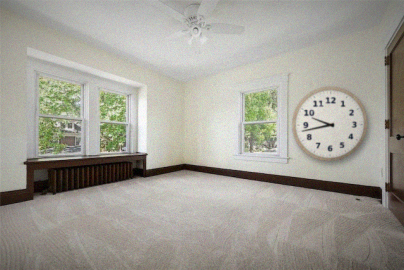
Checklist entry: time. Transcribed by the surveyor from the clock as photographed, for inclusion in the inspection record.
9:43
